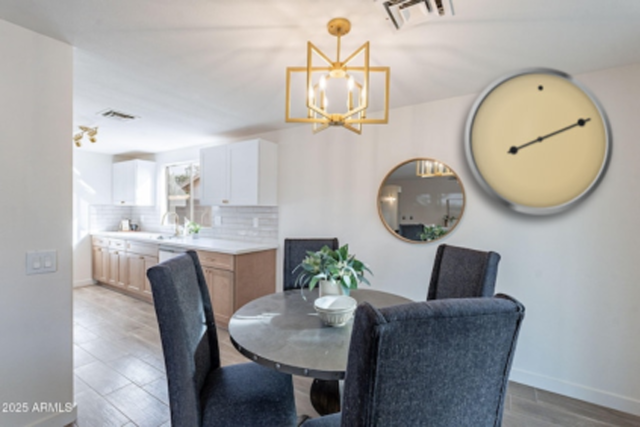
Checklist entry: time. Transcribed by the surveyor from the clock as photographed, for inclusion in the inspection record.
8:11
